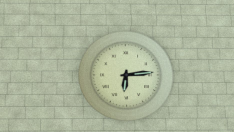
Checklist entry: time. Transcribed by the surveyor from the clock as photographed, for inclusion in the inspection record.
6:14
